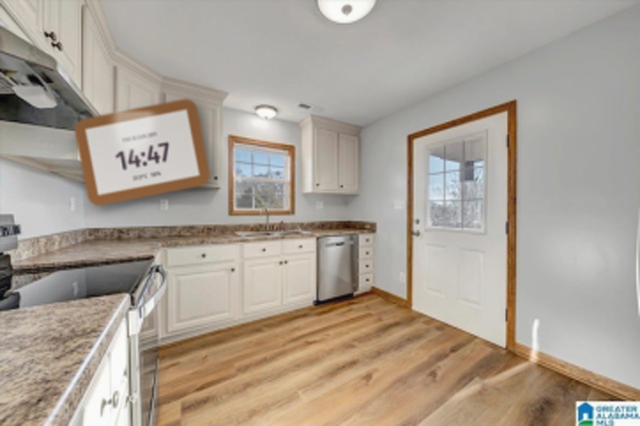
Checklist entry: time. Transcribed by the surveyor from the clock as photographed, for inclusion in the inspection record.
14:47
